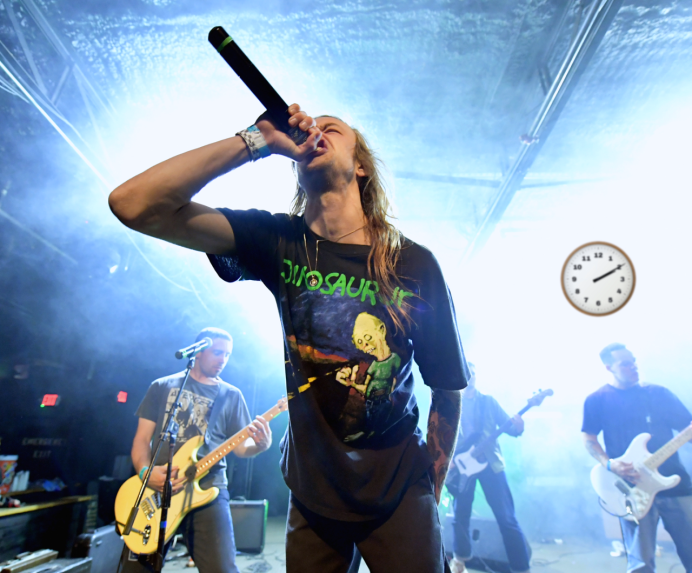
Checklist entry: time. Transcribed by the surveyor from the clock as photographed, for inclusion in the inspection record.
2:10
